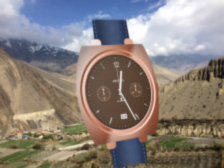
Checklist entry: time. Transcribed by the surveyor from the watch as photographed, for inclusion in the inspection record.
12:26
